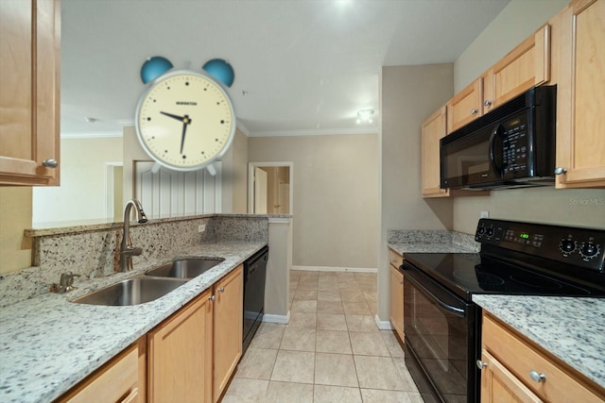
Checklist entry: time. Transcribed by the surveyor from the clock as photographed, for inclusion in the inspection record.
9:31
